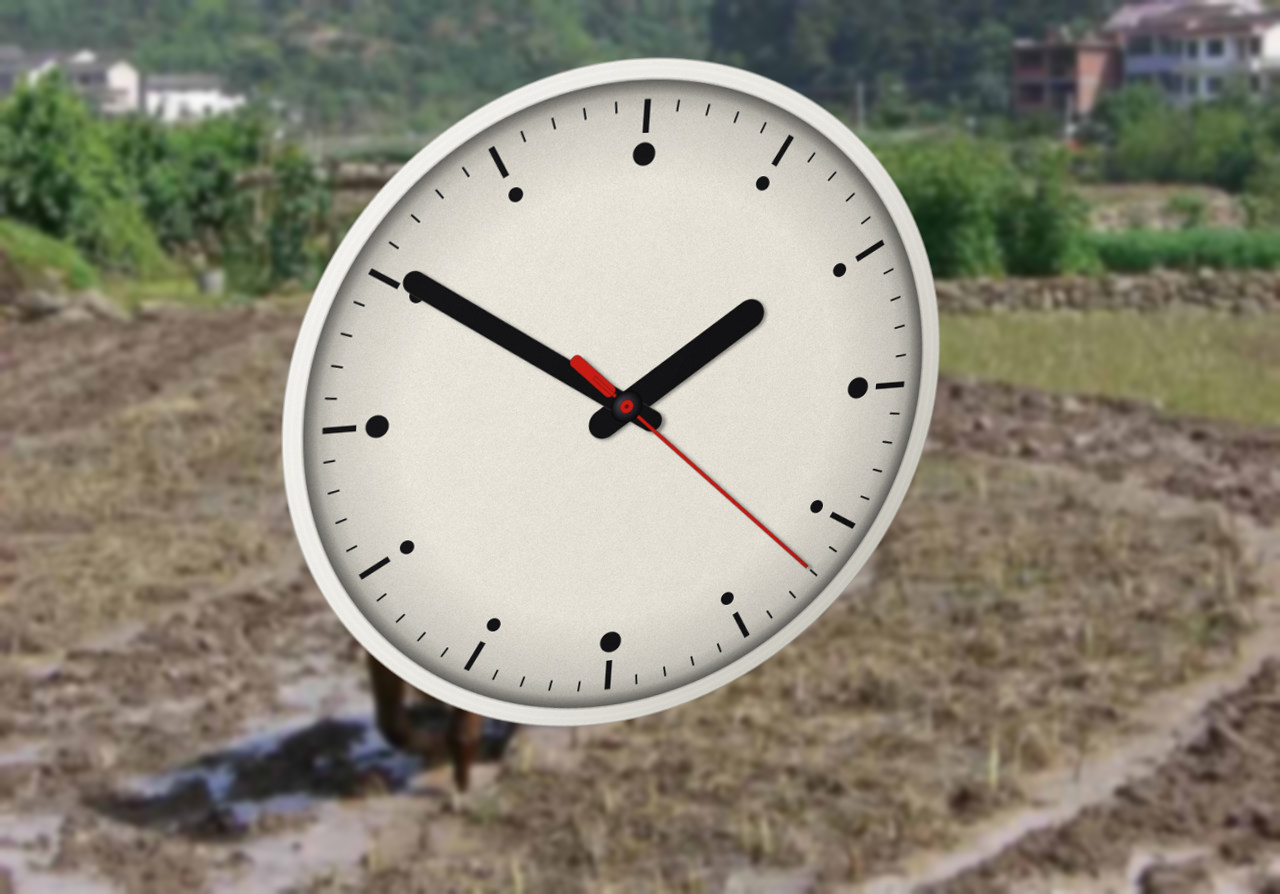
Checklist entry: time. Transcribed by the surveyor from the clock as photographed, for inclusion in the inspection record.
1:50:22
